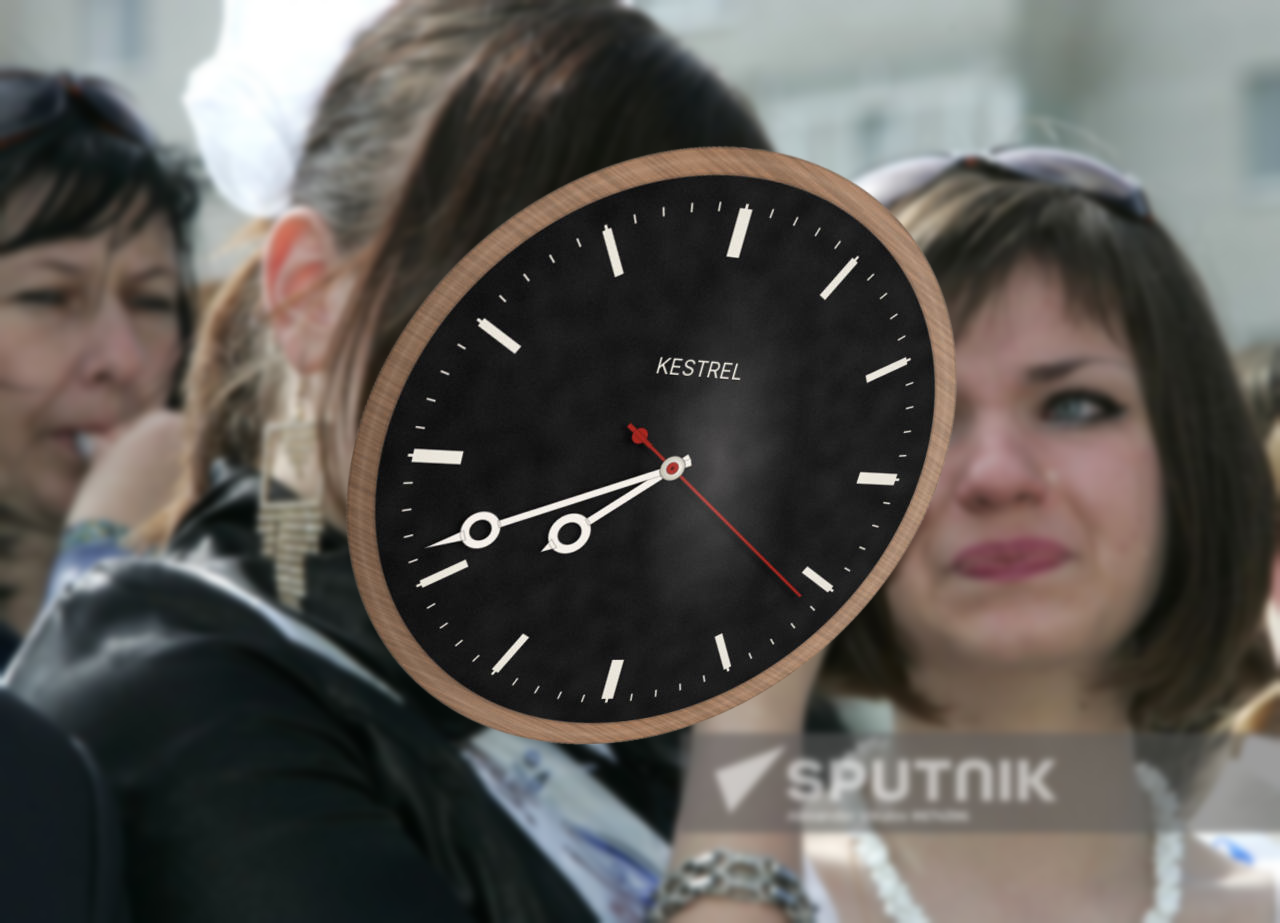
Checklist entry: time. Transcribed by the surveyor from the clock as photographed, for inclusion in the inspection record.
7:41:21
